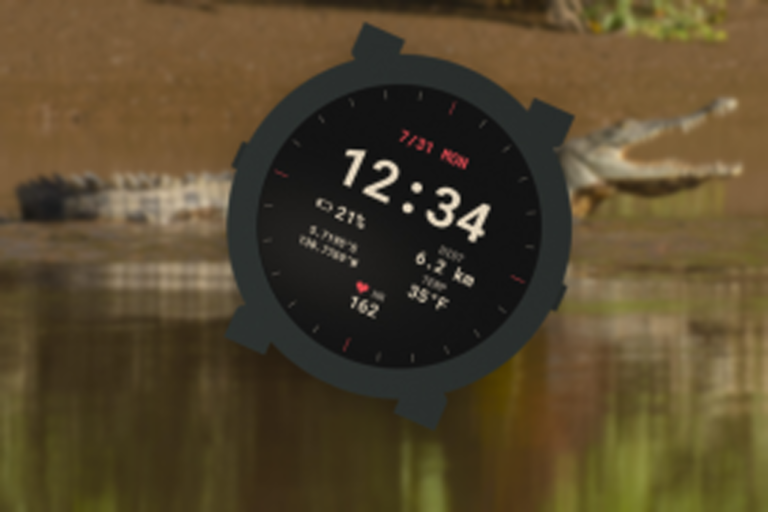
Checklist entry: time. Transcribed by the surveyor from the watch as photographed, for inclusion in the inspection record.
12:34
